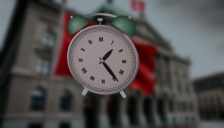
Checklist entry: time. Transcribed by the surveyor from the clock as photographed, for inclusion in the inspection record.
1:24
